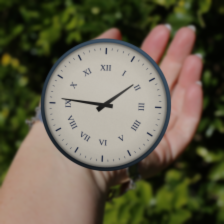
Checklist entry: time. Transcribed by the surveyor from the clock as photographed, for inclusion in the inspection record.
1:46
